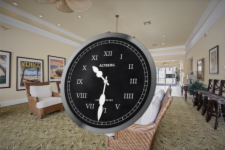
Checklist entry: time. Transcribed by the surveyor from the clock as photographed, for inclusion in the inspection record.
10:31
